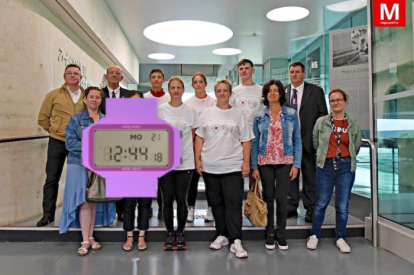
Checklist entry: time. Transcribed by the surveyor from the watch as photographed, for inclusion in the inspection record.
12:44:18
